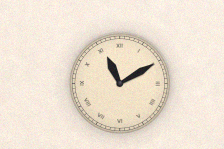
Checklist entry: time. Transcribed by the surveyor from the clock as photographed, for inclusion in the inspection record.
11:10
